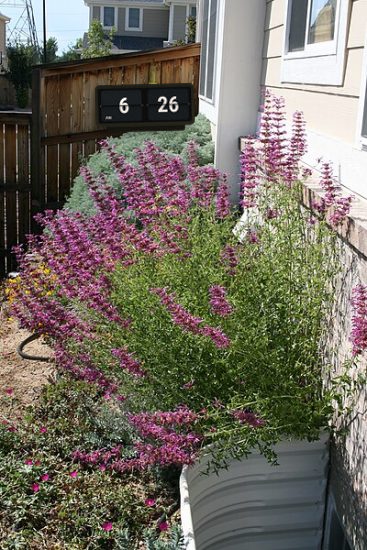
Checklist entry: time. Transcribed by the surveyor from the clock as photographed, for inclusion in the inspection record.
6:26
